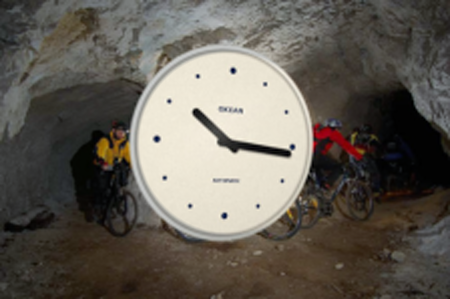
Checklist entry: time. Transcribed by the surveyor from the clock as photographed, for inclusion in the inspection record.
10:16
